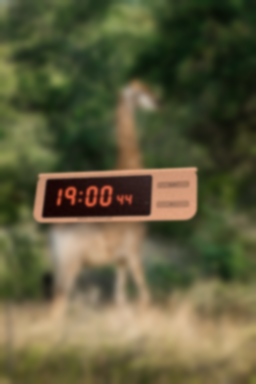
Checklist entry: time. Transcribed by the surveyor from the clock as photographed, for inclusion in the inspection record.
19:00:44
